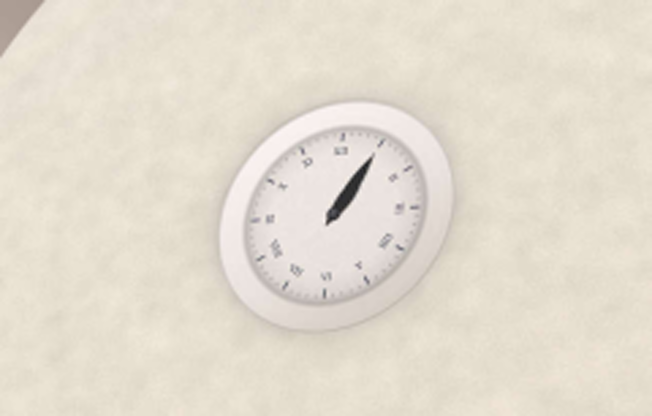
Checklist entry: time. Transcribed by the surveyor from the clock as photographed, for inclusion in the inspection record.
1:05
